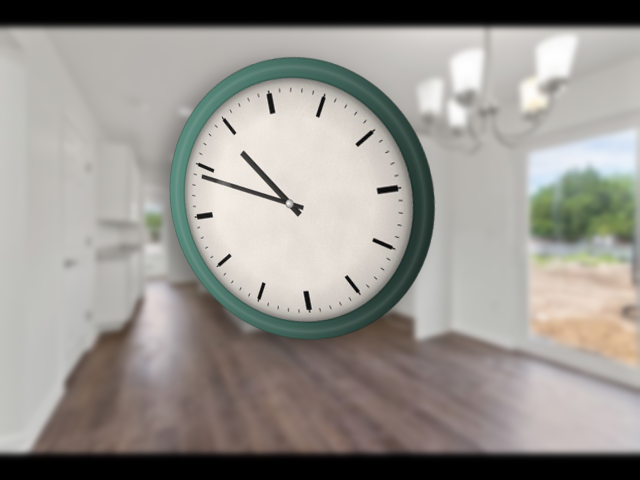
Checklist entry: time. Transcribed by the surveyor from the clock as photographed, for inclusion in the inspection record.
10:49
